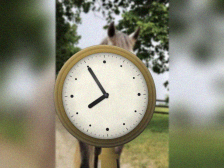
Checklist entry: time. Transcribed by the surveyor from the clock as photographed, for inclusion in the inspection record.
7:55
